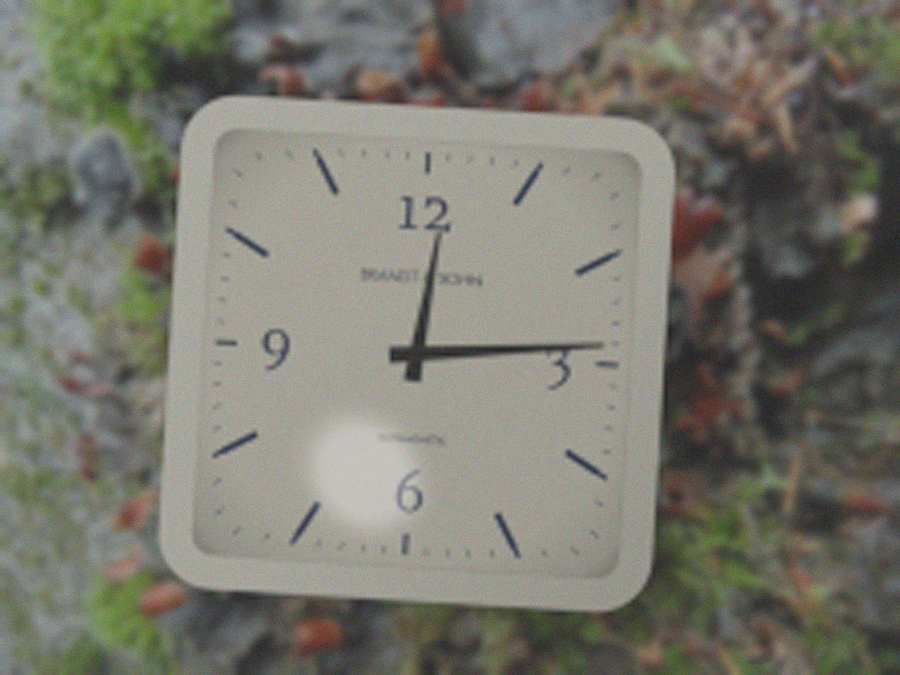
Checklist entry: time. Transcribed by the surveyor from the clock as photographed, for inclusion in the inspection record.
12:14
